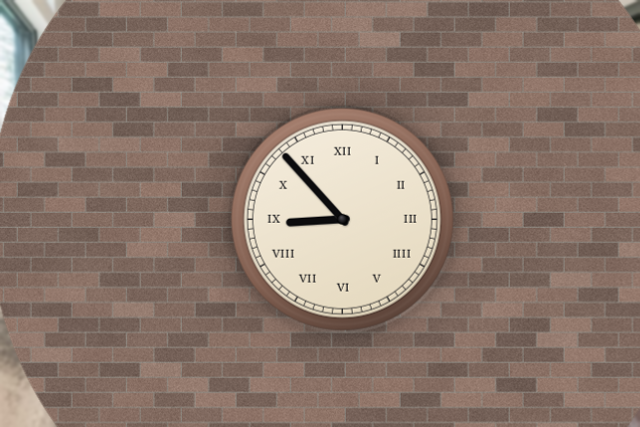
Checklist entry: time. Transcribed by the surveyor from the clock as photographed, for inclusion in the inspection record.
8:53
